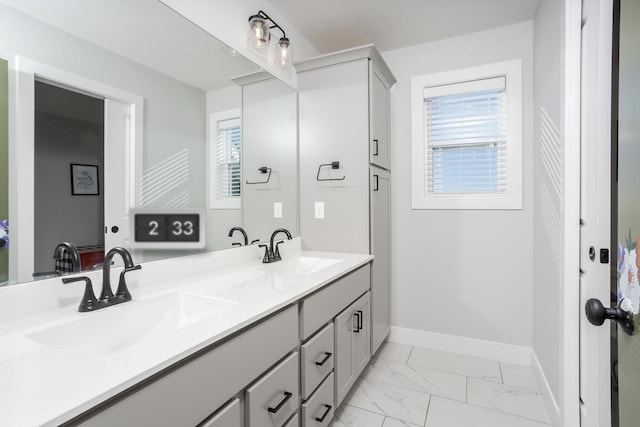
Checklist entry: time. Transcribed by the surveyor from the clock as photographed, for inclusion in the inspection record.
2:33
